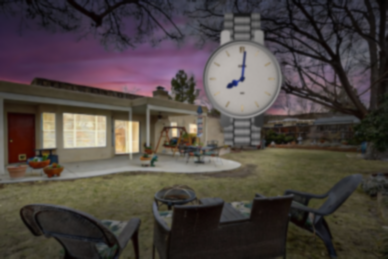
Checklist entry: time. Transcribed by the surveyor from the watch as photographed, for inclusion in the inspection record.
8:01
